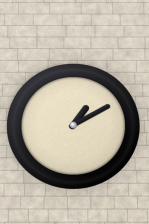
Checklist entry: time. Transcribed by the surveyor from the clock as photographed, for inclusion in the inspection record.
1:10
